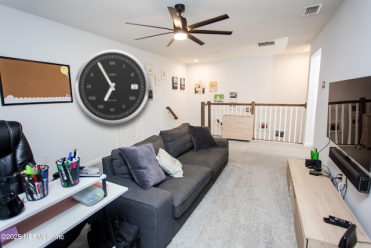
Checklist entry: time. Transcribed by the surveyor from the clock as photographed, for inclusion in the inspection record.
6:55
